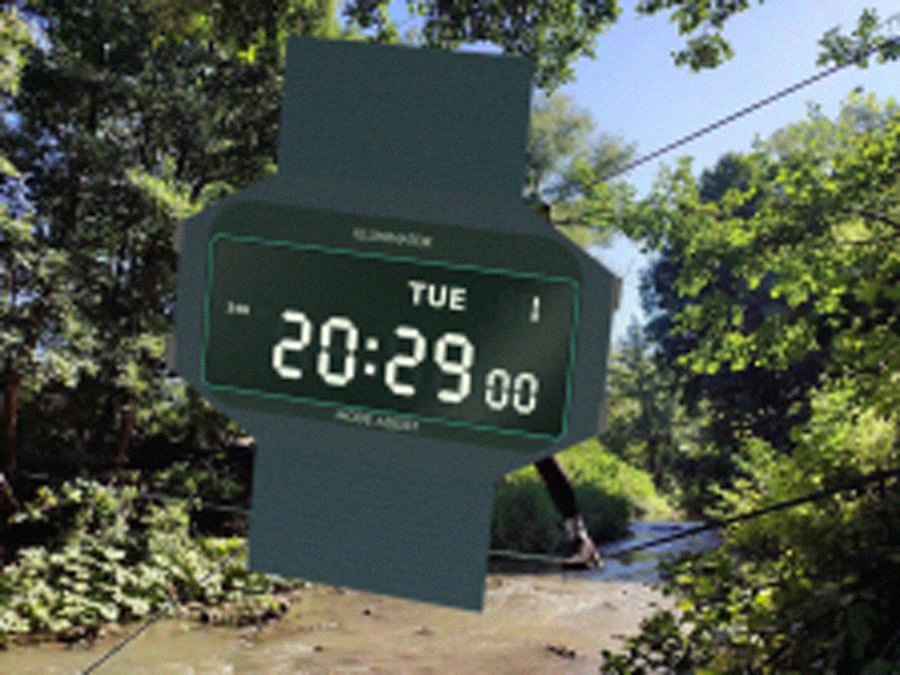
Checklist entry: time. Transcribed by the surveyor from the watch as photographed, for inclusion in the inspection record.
20:29:00
